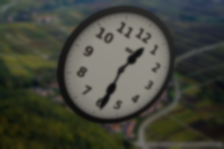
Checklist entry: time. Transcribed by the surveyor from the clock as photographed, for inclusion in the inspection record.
12:29
